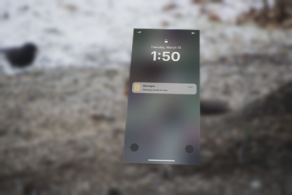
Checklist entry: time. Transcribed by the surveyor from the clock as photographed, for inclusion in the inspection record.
1:50
